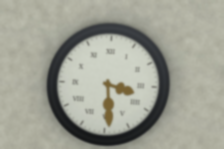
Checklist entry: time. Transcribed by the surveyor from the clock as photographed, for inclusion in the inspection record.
3:29
